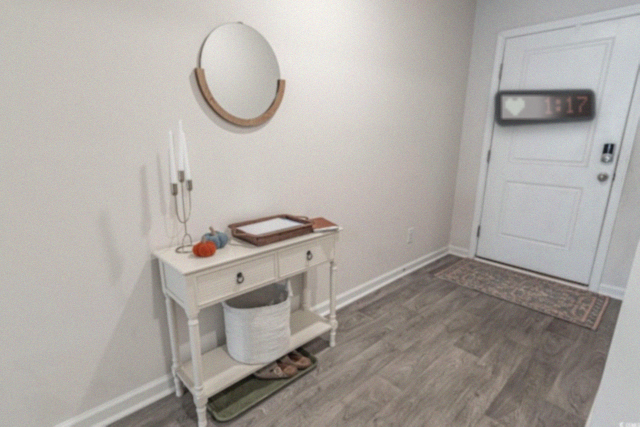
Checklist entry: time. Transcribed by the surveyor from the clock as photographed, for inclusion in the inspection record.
1:17
